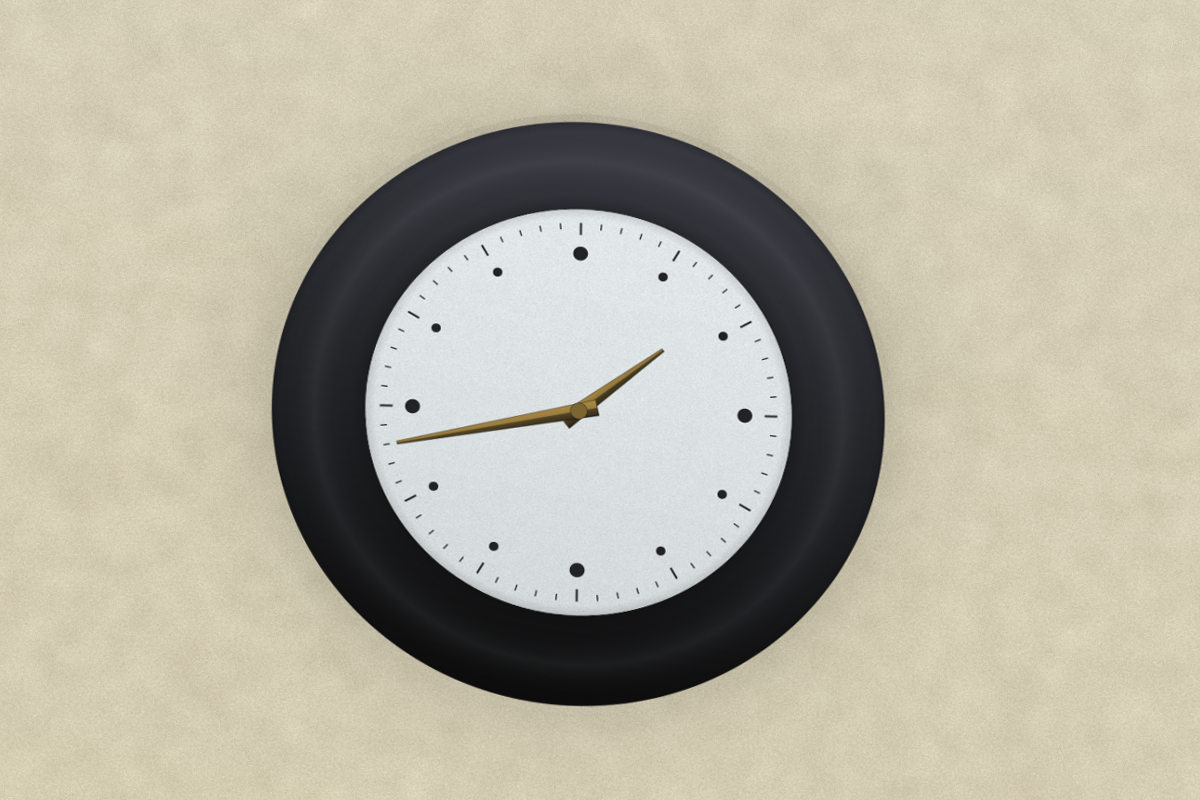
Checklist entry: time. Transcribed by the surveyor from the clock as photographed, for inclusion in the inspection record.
1:43
